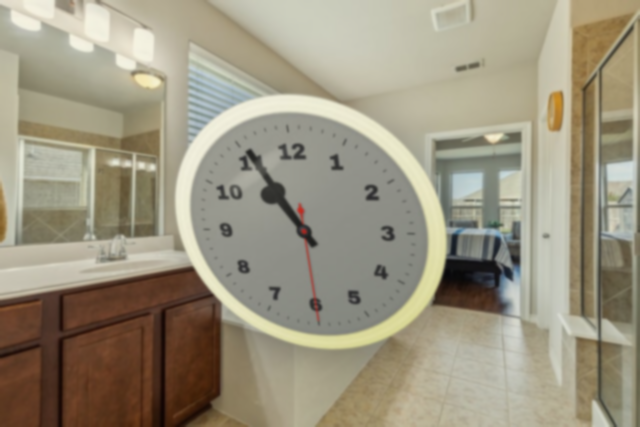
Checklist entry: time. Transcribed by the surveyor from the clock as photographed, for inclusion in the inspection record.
10:55:30
